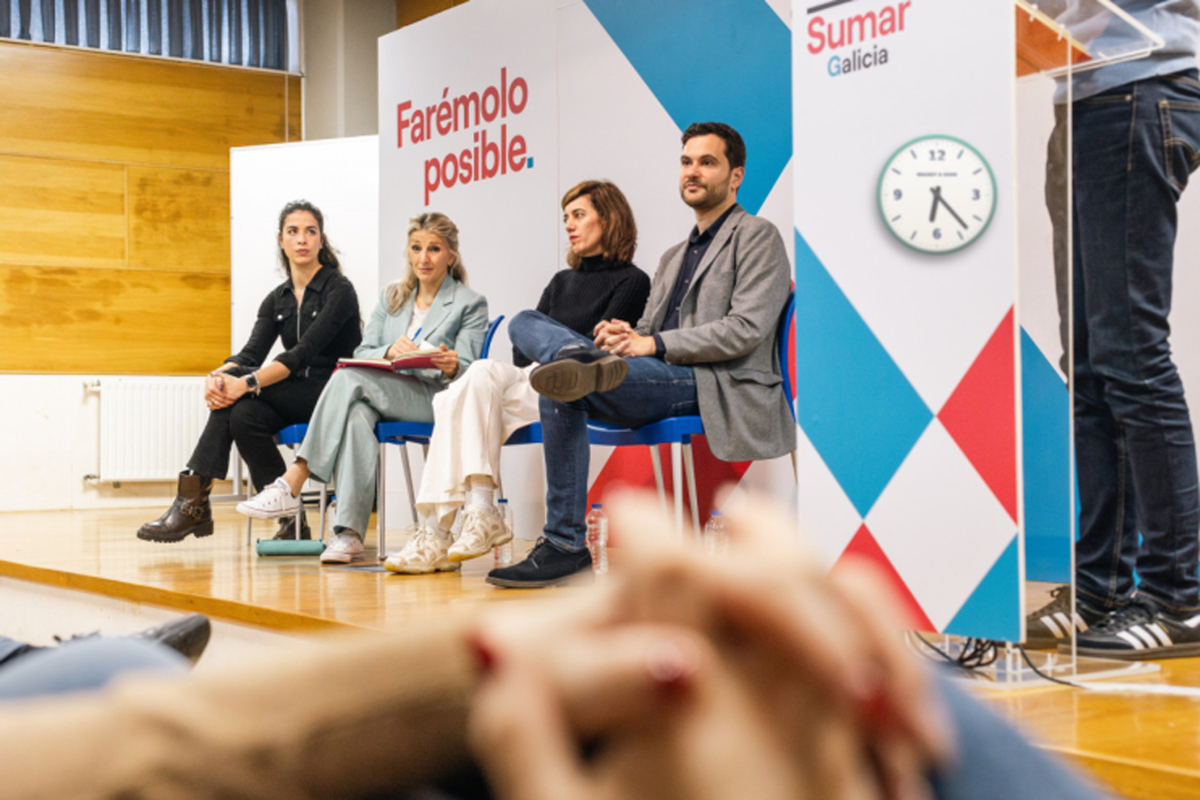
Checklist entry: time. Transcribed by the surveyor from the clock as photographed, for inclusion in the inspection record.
6:23
